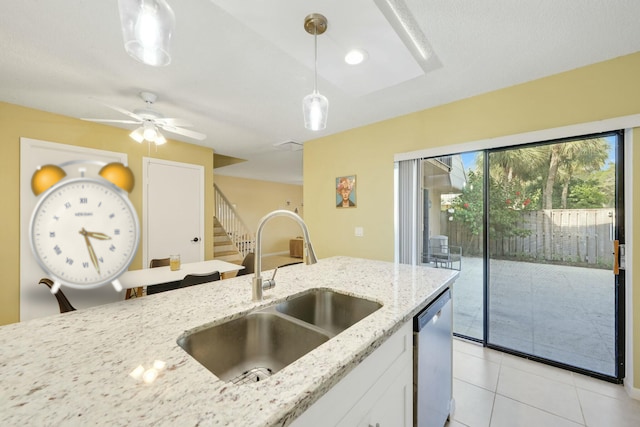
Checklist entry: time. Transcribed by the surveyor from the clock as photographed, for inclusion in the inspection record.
3:27
